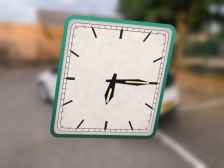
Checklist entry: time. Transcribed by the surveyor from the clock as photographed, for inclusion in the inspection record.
6:15
